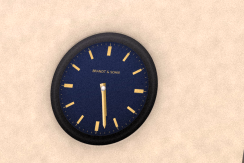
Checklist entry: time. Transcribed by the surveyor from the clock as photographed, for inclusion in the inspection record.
5:28
